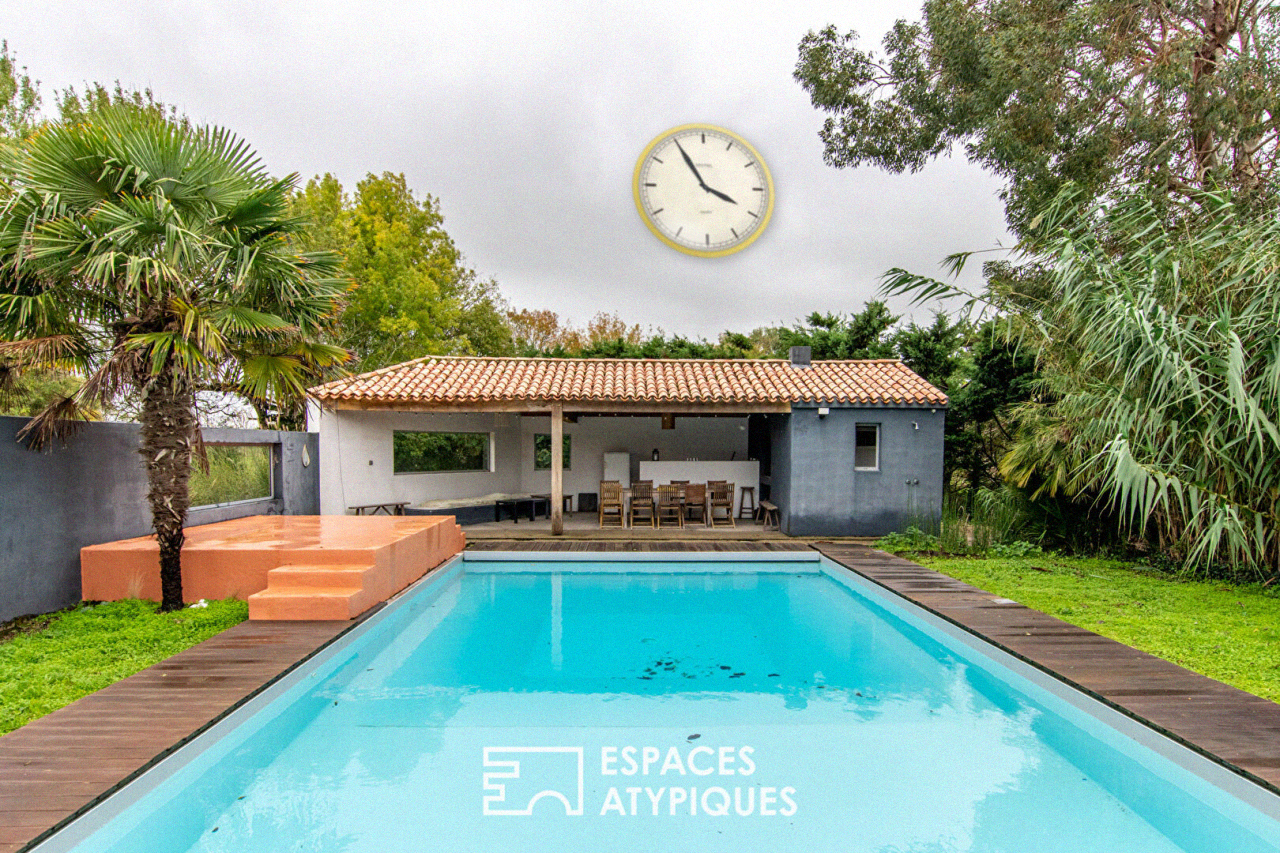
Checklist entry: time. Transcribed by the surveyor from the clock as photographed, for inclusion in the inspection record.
3:55
